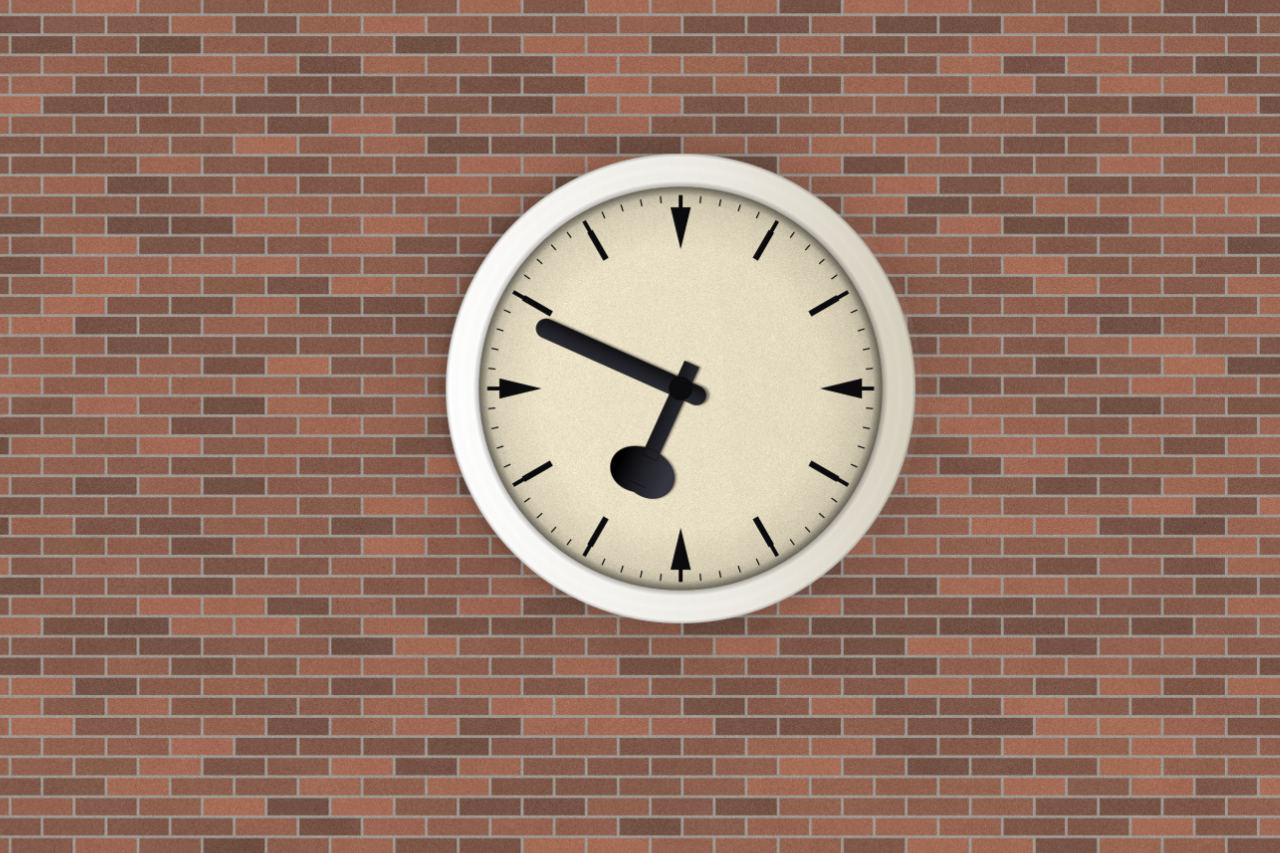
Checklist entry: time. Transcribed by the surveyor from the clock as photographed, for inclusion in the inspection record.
6:49
